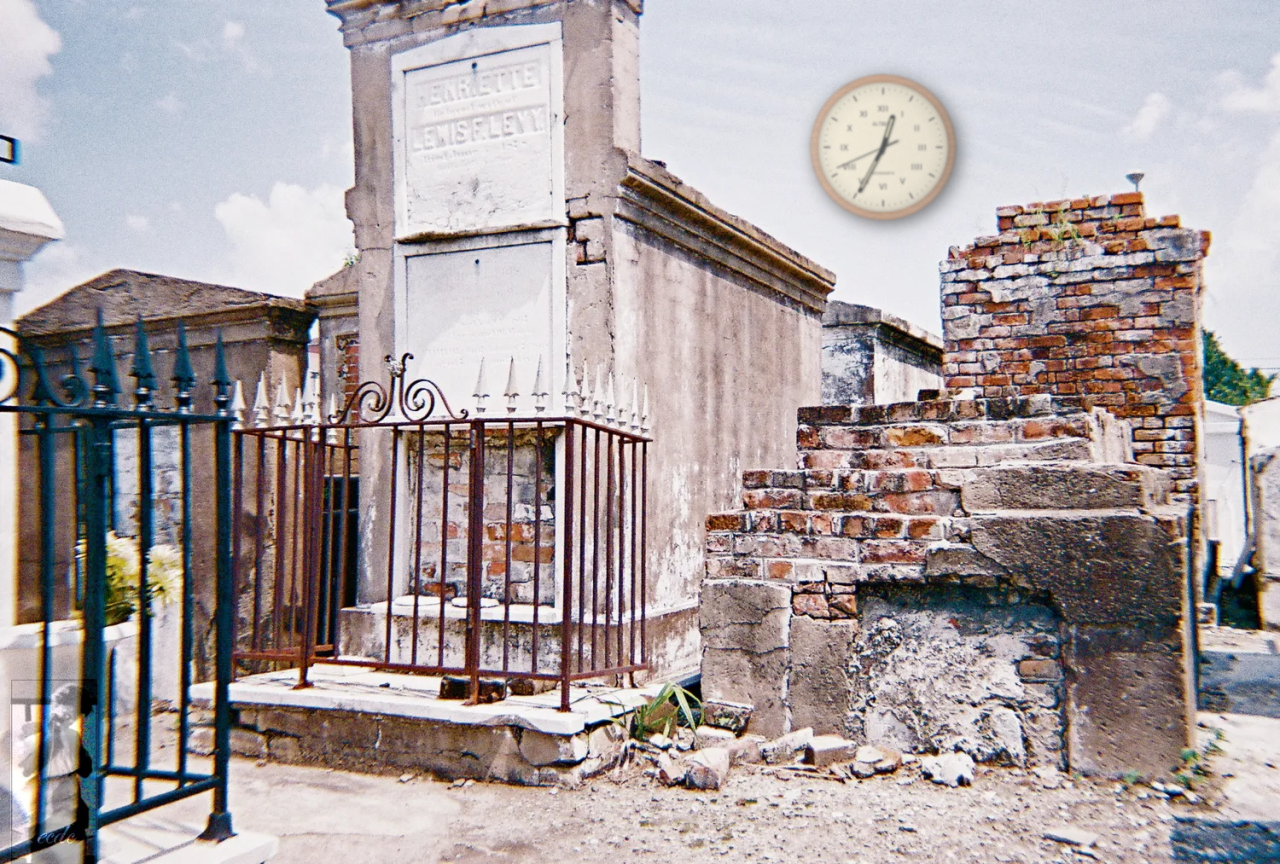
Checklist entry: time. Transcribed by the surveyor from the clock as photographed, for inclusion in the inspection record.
12:34:41
